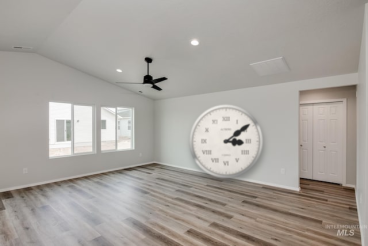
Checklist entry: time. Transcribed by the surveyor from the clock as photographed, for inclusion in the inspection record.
3:09
